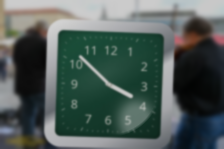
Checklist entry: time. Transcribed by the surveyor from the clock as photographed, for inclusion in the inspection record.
3:52
